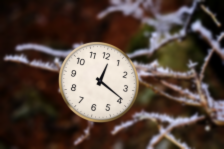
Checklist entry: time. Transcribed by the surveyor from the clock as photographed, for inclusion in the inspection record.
12:19
